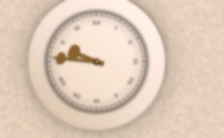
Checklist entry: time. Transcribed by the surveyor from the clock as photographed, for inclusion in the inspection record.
9:46
